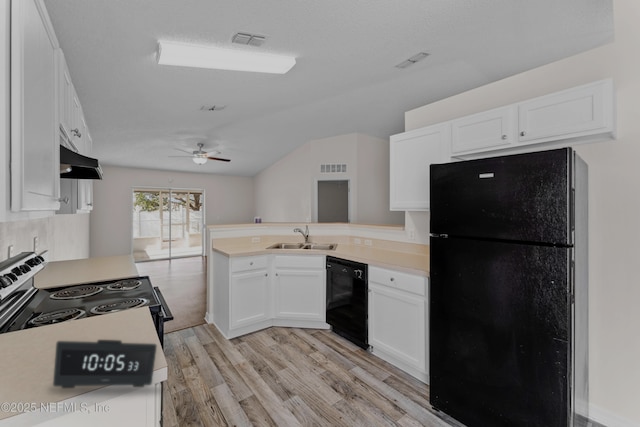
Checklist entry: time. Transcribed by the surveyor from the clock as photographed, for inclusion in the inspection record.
10:05
